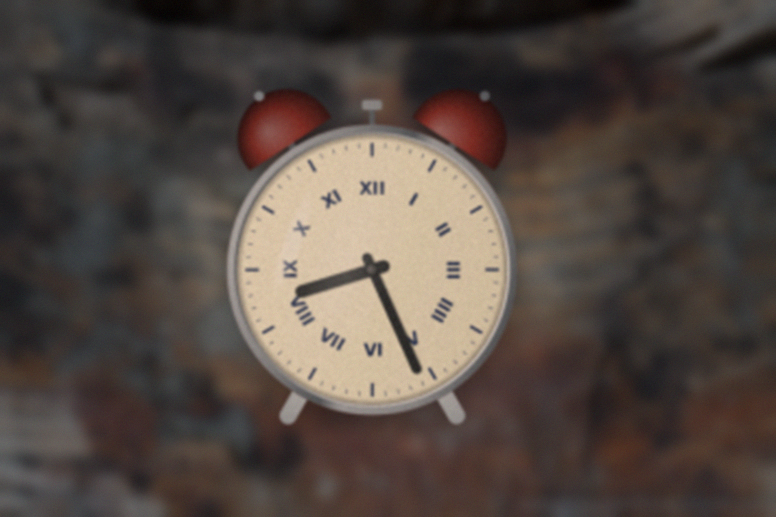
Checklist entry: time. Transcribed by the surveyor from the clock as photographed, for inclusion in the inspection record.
8:26
